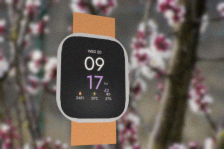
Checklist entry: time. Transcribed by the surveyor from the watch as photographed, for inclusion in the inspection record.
9:17
